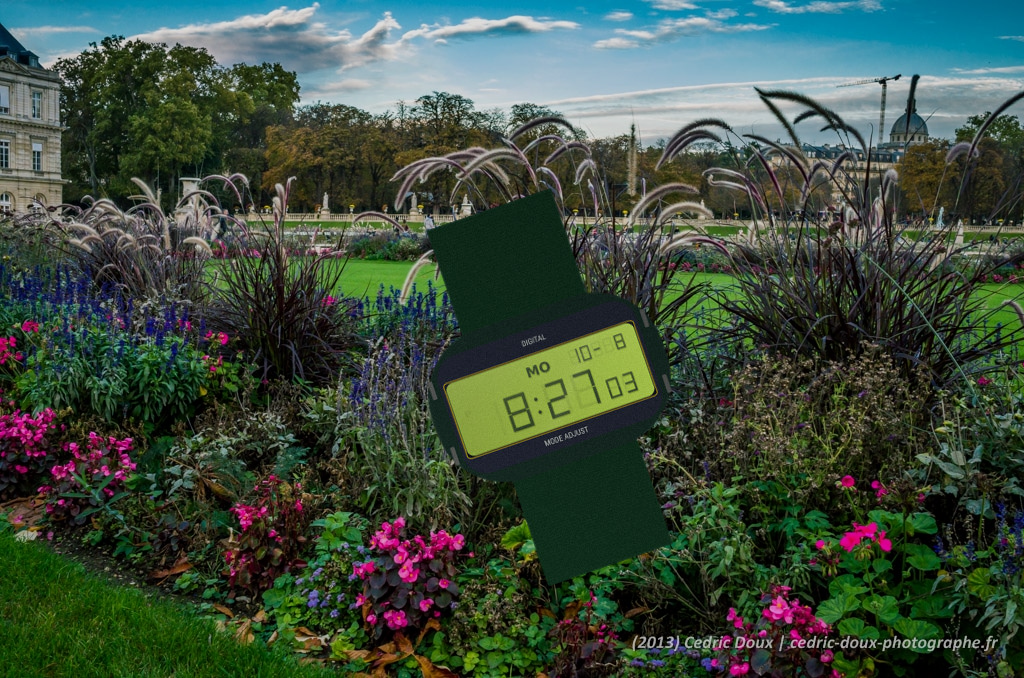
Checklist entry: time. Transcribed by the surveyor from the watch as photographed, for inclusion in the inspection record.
8:27:03
